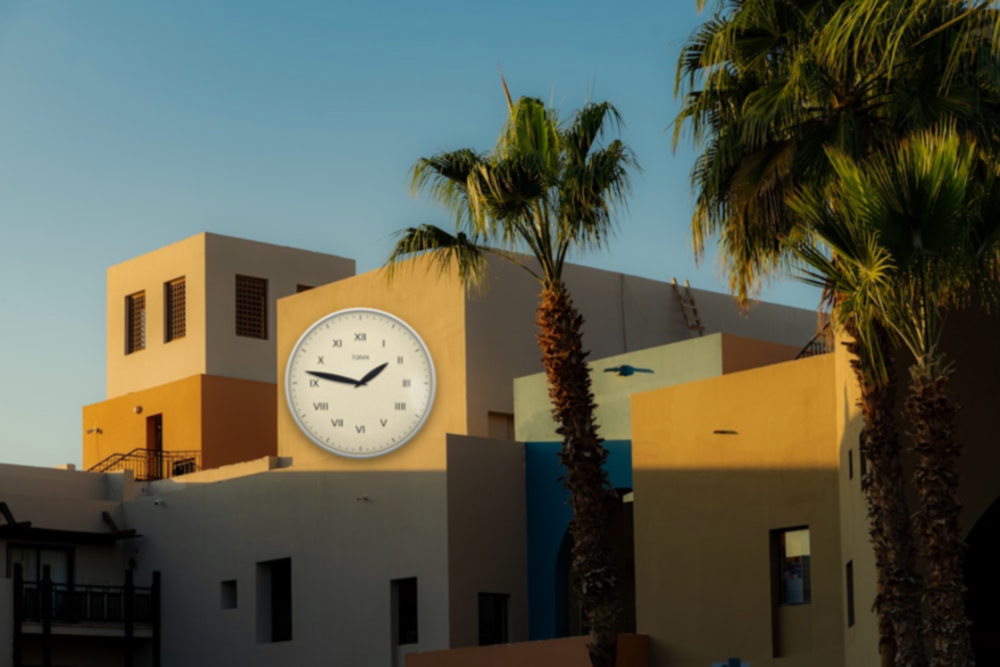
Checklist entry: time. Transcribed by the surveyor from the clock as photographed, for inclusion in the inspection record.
1:47
